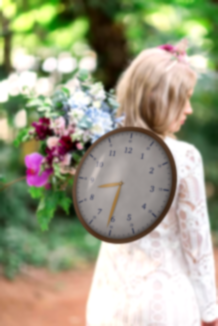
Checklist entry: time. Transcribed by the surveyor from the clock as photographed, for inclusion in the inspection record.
8:31
